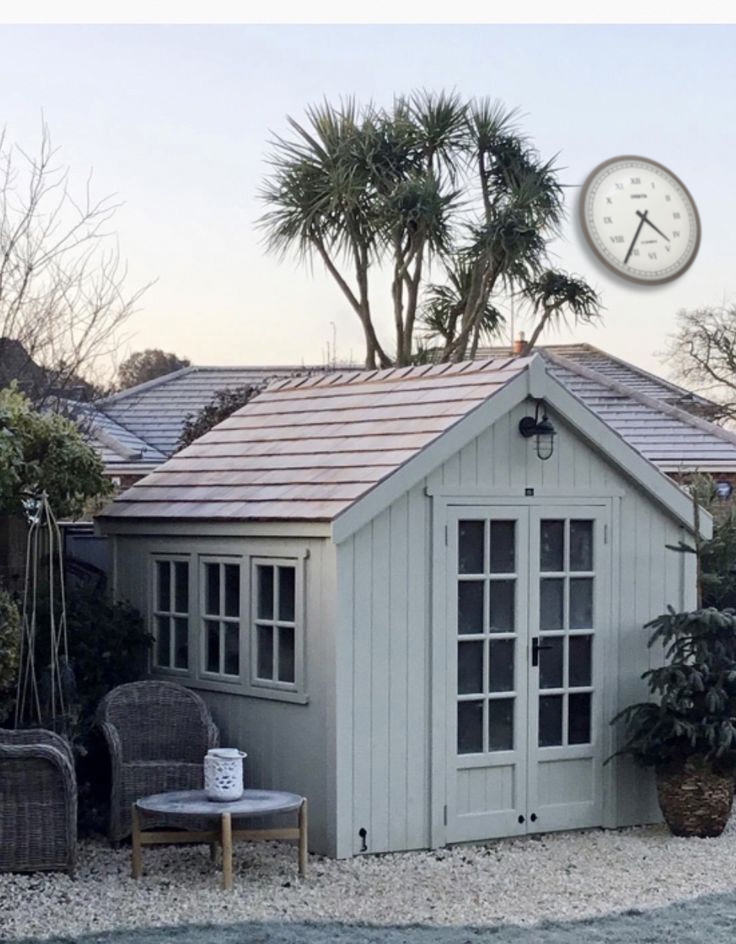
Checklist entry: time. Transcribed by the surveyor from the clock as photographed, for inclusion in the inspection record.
4:36
